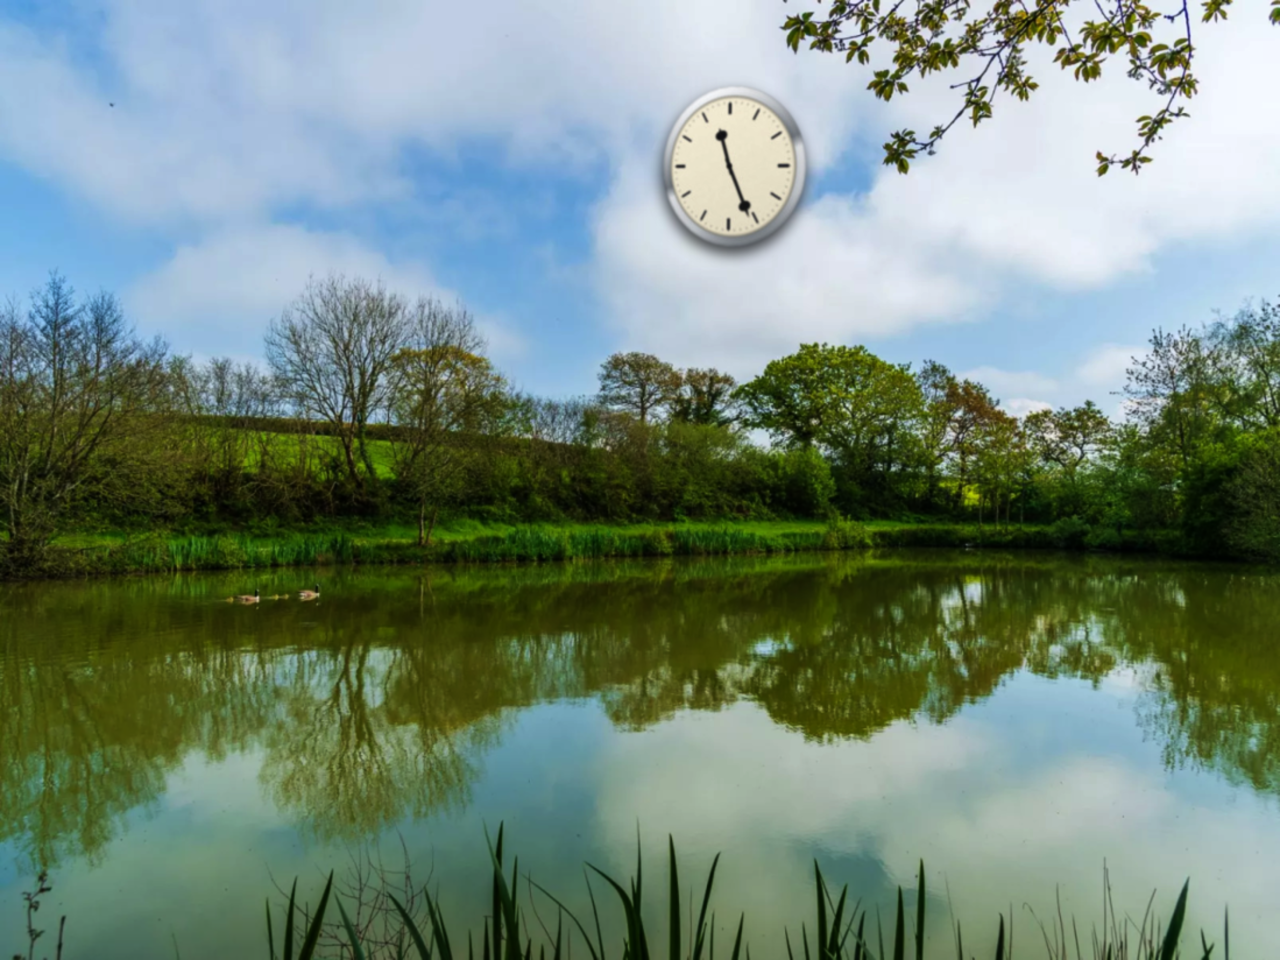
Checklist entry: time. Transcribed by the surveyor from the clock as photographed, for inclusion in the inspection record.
11:26
